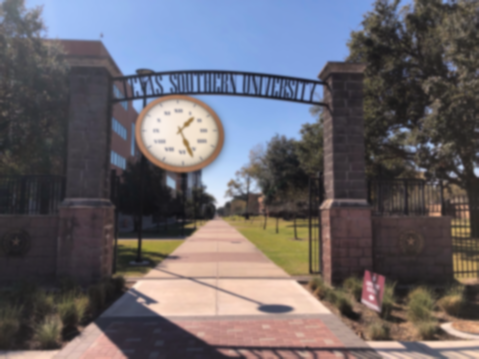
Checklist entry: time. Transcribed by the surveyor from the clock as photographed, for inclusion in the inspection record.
1:27
